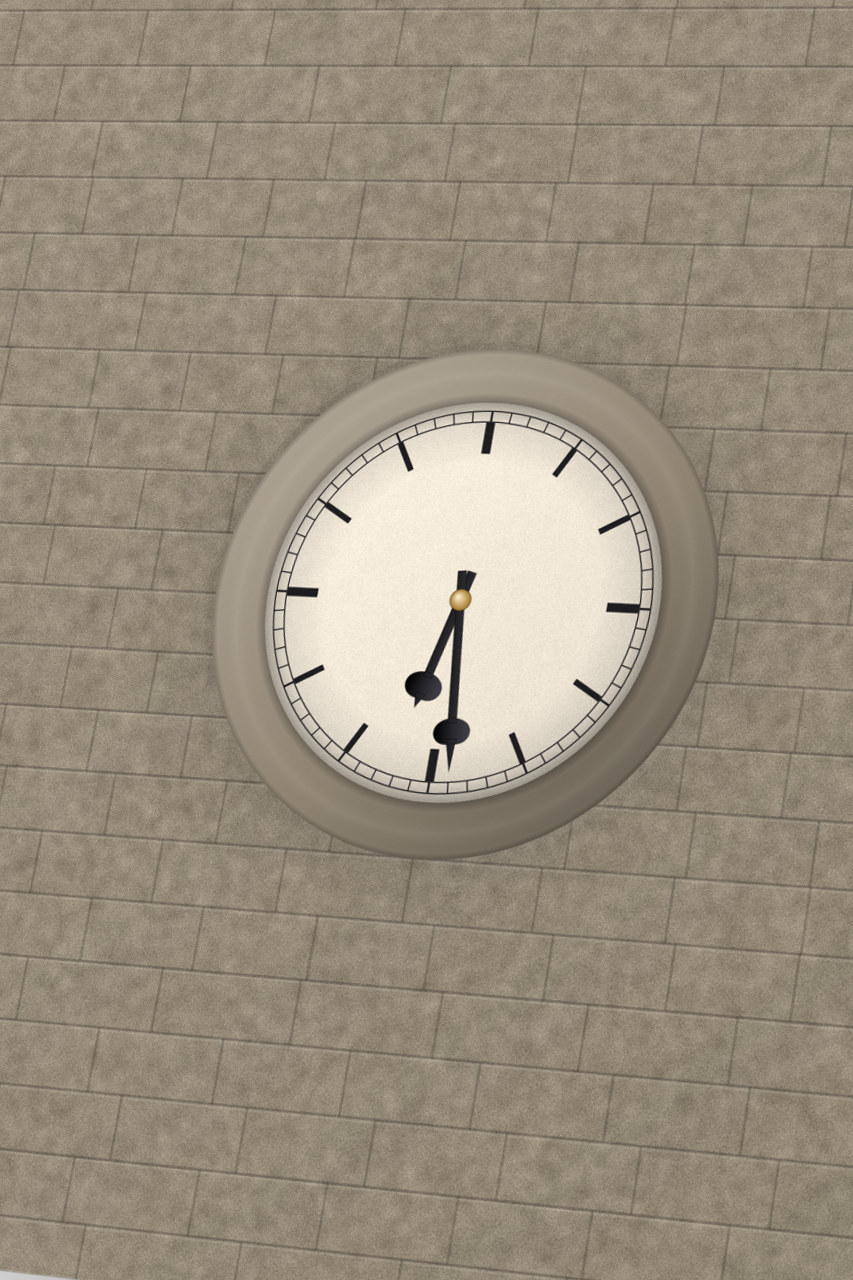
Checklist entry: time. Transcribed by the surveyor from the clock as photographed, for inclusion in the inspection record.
6:29
